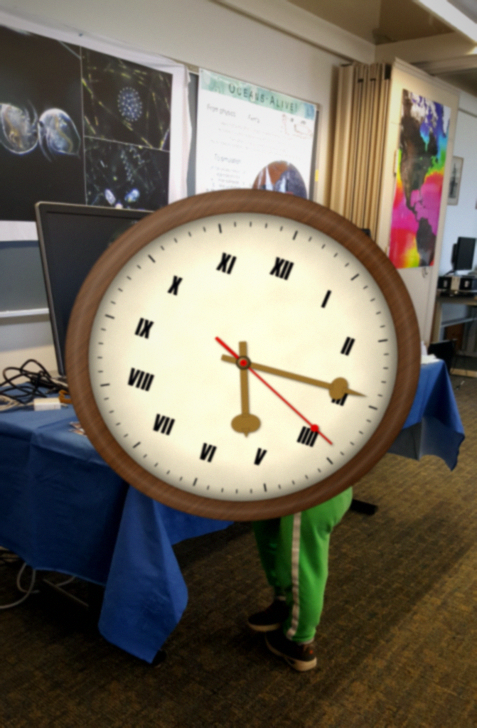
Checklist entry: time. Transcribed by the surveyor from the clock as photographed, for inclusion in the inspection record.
5:14:19
